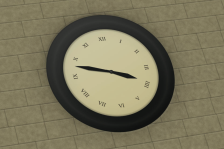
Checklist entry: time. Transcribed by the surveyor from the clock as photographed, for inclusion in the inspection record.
3:48
